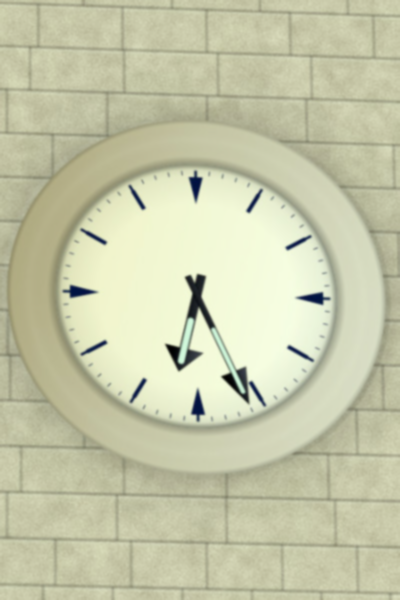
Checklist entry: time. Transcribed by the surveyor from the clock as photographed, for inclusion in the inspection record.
6:26
